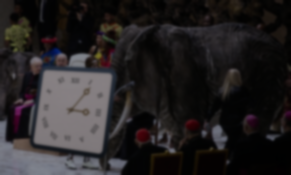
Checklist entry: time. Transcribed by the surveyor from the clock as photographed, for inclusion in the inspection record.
3:06
